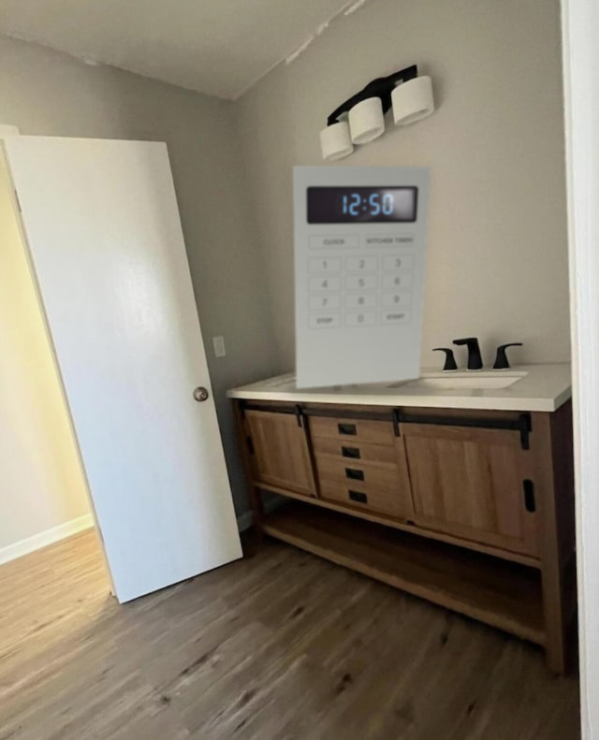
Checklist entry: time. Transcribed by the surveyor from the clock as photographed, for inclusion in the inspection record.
12:50
